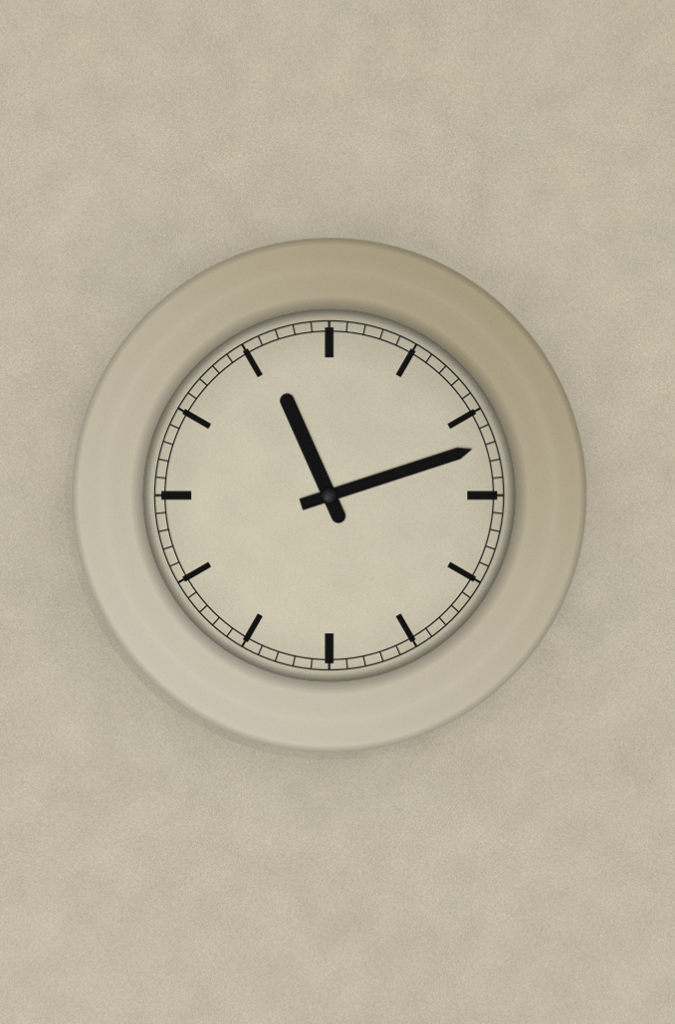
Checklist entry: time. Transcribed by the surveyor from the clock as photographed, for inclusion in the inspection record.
11:12
